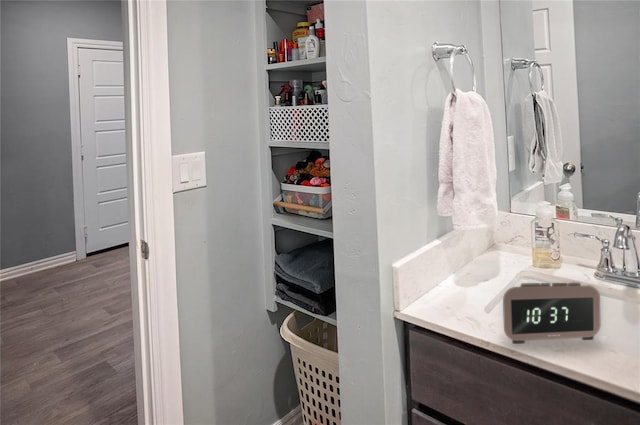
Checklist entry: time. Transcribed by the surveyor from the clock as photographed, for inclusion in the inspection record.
10:37
